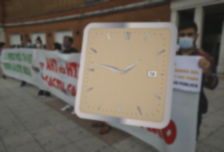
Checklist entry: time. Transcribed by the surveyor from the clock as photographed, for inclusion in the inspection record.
1:47
